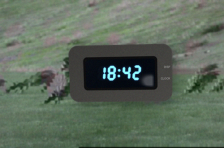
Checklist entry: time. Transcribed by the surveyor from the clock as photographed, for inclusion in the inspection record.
18:42
